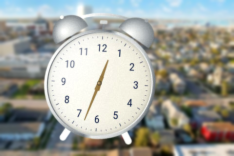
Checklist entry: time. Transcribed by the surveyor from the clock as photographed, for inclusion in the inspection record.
12:33
